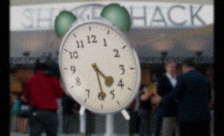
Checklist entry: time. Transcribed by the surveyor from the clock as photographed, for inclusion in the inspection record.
4:29
